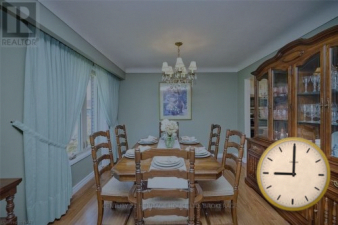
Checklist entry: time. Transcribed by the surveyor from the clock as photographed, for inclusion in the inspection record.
9:00
